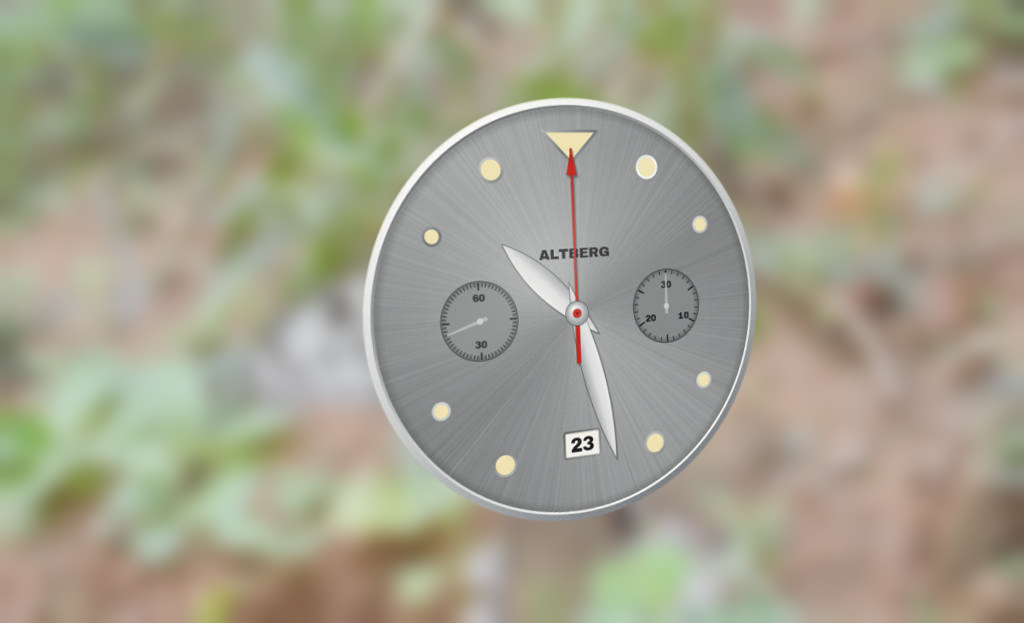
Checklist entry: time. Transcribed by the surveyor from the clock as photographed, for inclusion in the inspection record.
10:27:42
